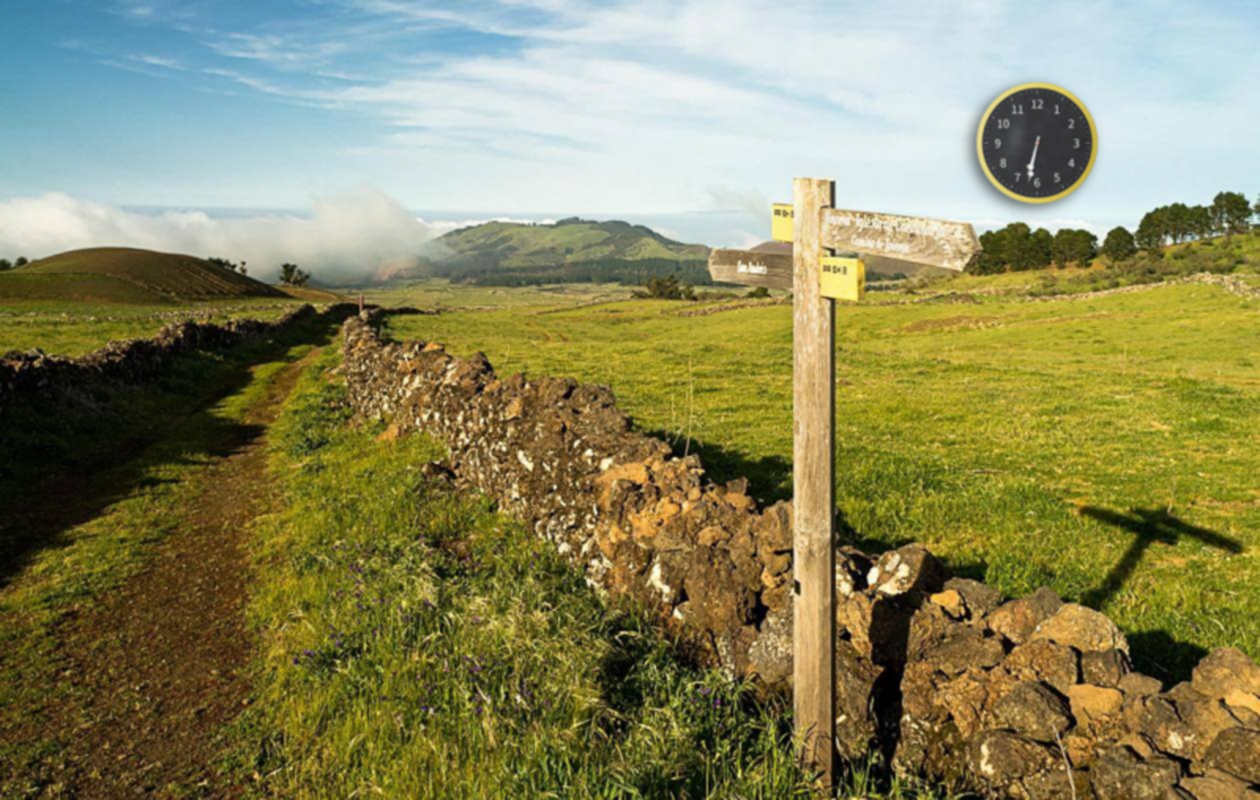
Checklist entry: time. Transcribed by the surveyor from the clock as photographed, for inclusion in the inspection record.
6:32
